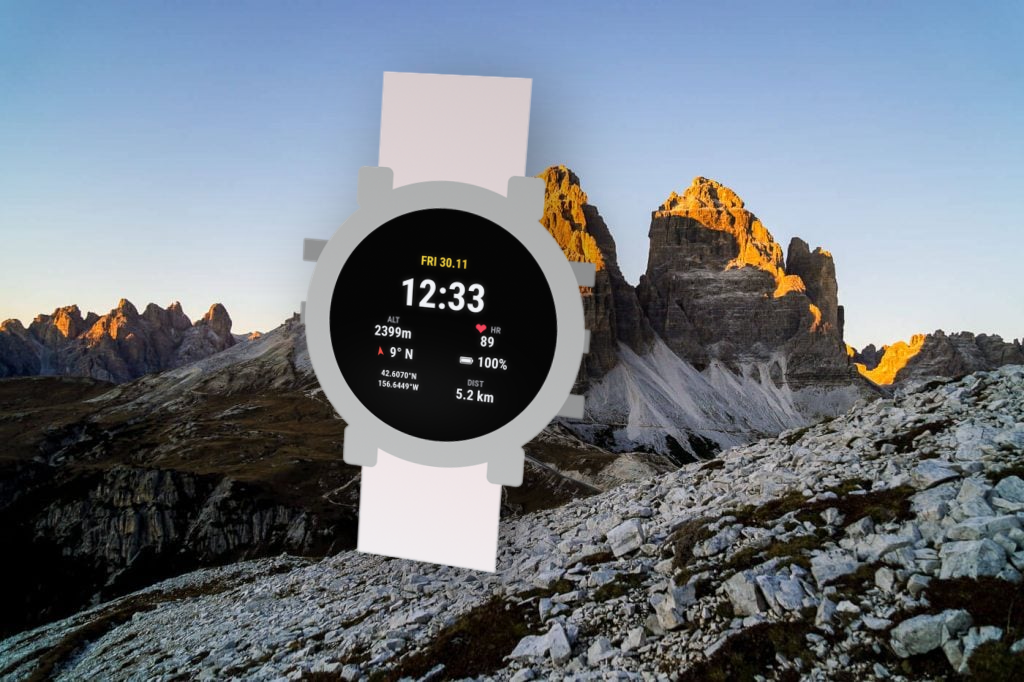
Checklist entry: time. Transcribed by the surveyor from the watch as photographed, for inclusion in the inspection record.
12:33
